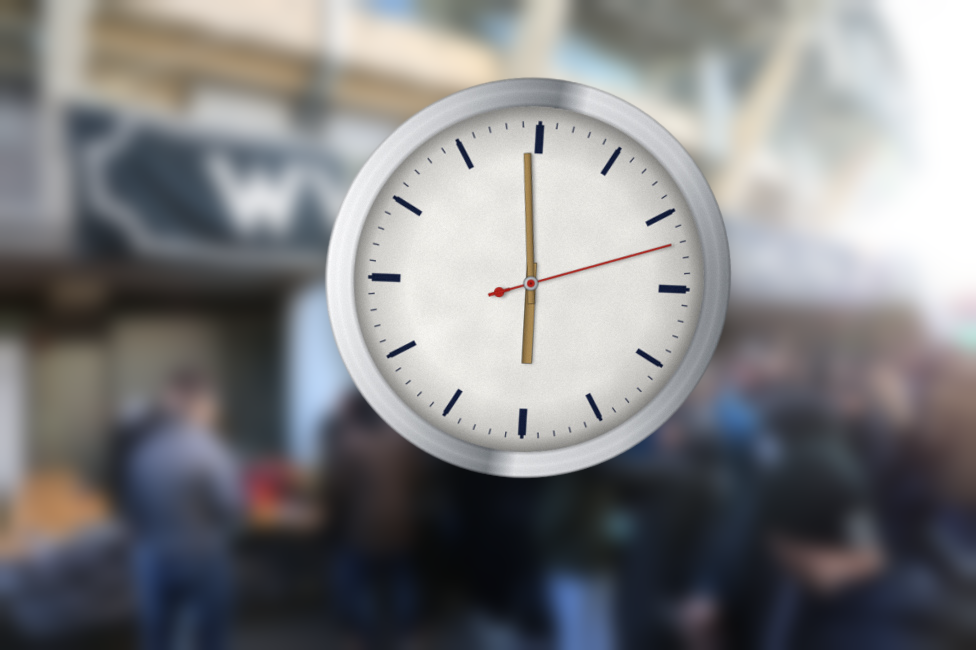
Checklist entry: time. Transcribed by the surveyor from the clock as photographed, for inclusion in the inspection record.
5:59:12
